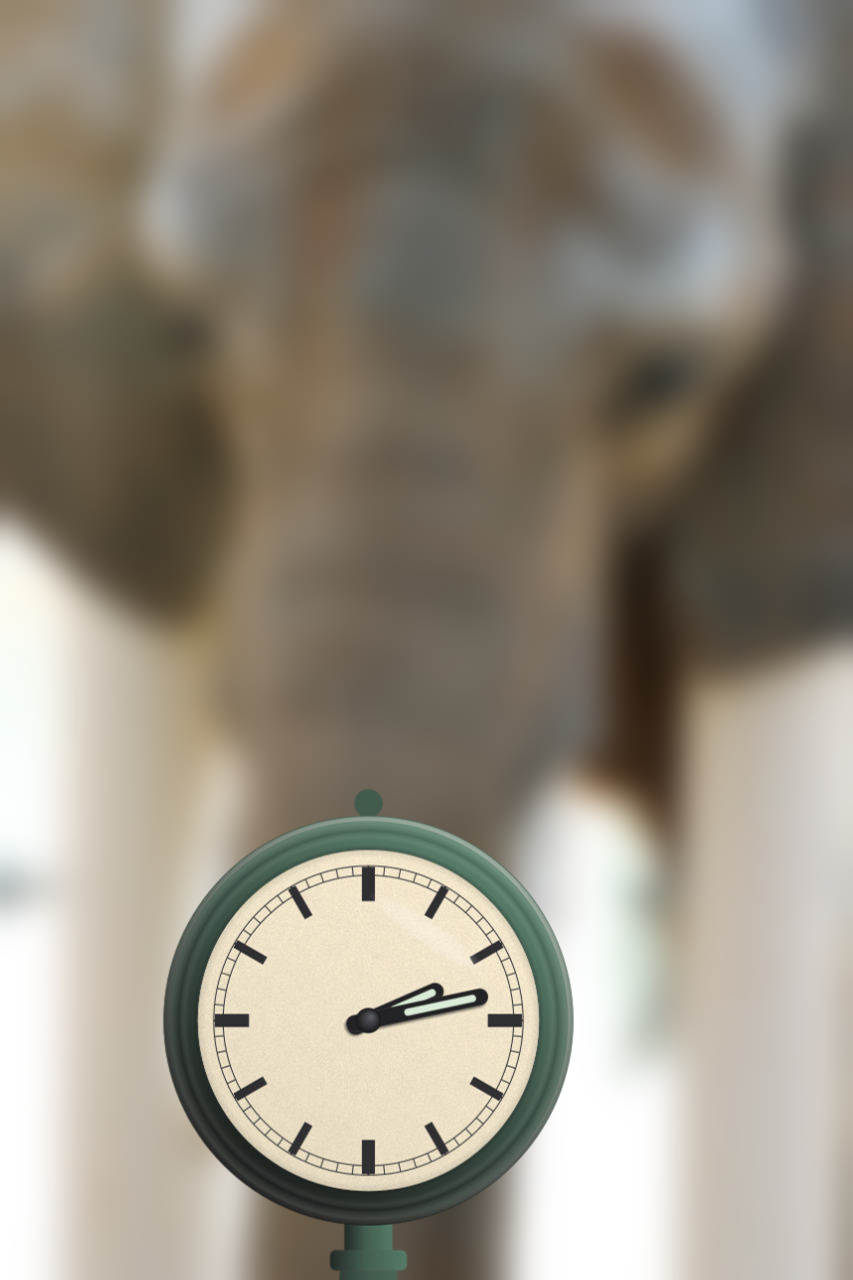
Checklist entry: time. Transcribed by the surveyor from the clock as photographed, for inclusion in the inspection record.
2:13
